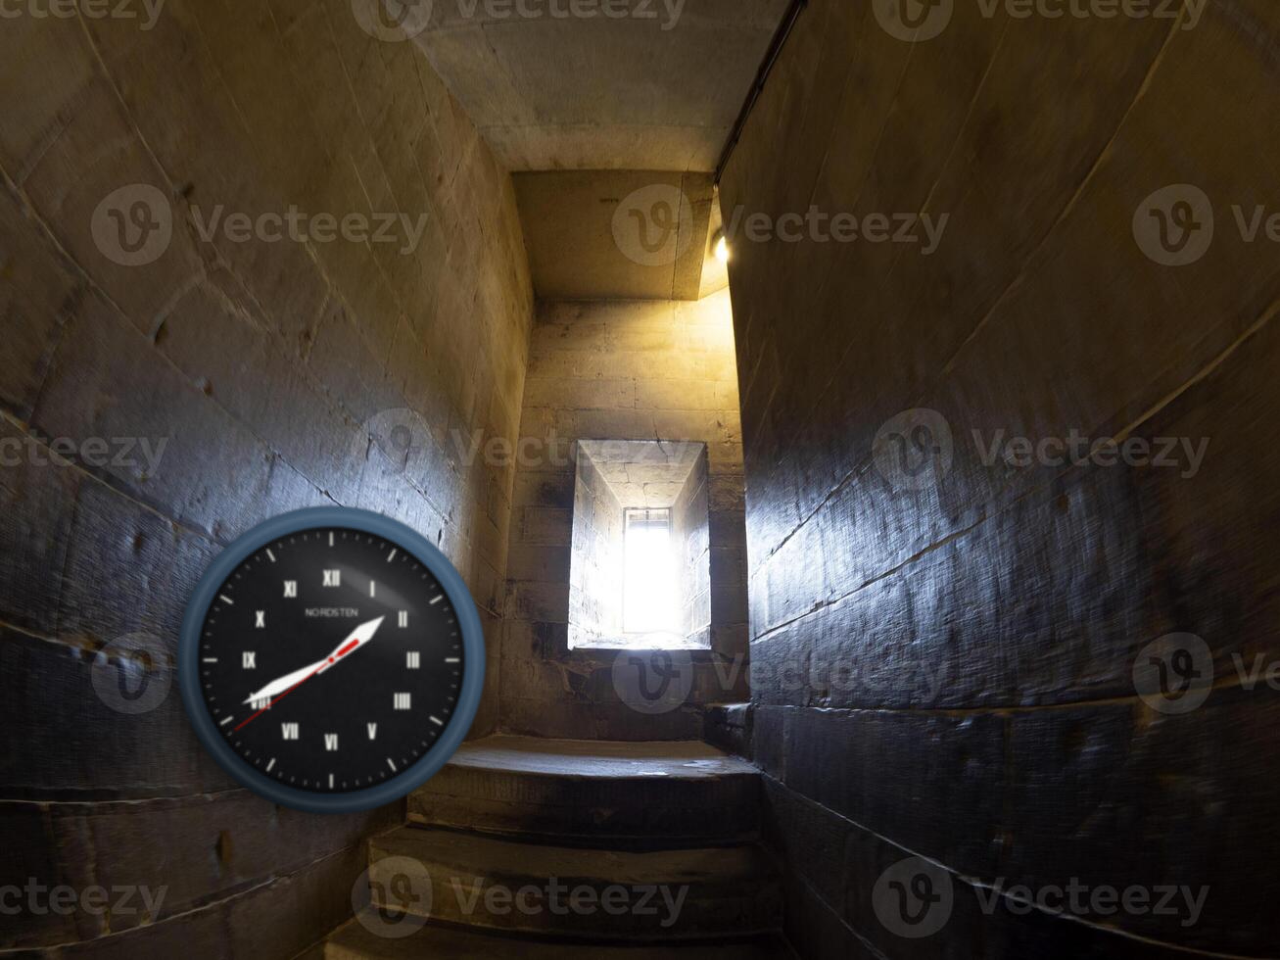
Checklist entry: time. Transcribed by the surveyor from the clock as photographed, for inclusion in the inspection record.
1:40:39
